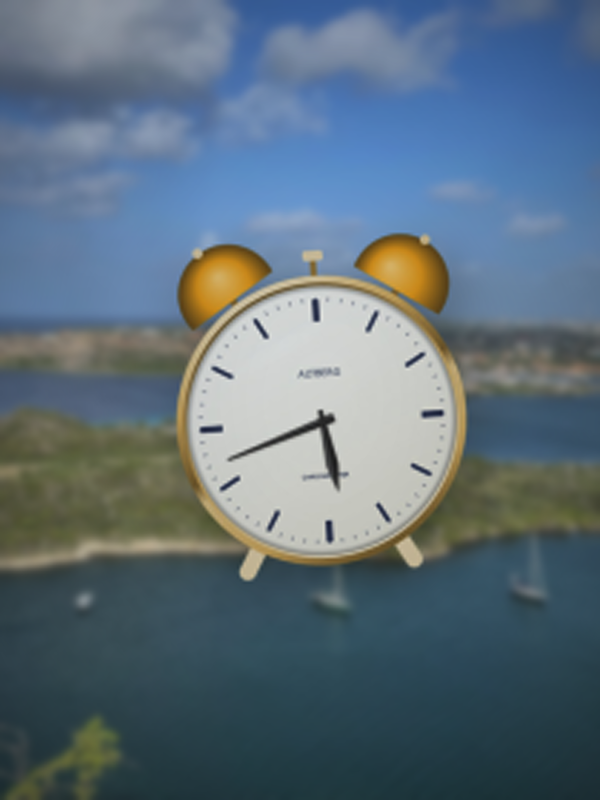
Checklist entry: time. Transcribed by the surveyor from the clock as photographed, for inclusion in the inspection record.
5:42
